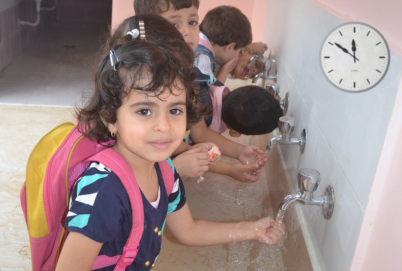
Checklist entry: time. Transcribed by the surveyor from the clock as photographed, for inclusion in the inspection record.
11:51
